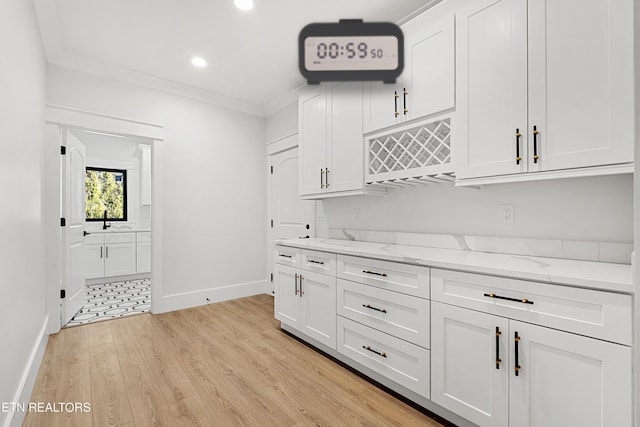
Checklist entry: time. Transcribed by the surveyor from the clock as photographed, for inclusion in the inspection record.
0:59
